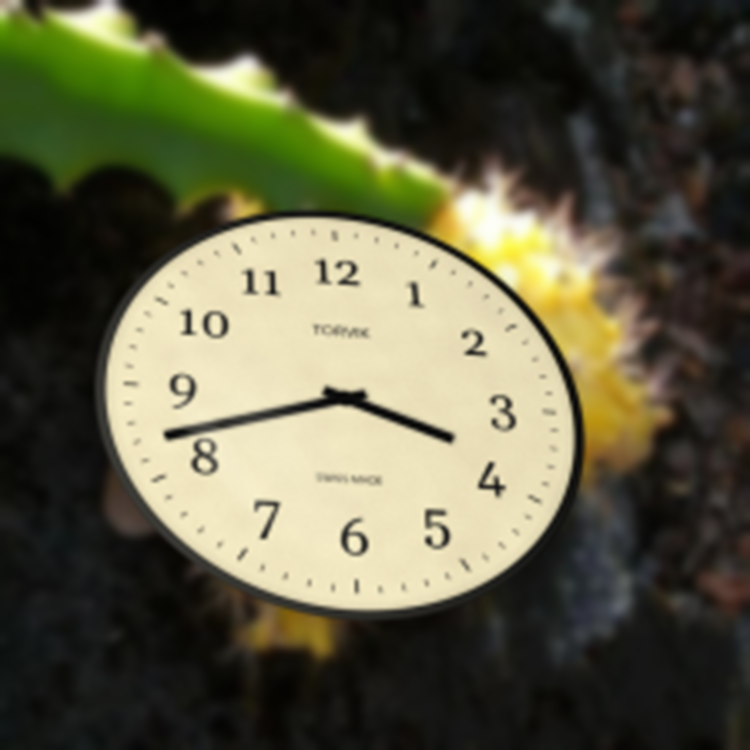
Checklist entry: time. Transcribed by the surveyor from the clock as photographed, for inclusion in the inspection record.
3:42
